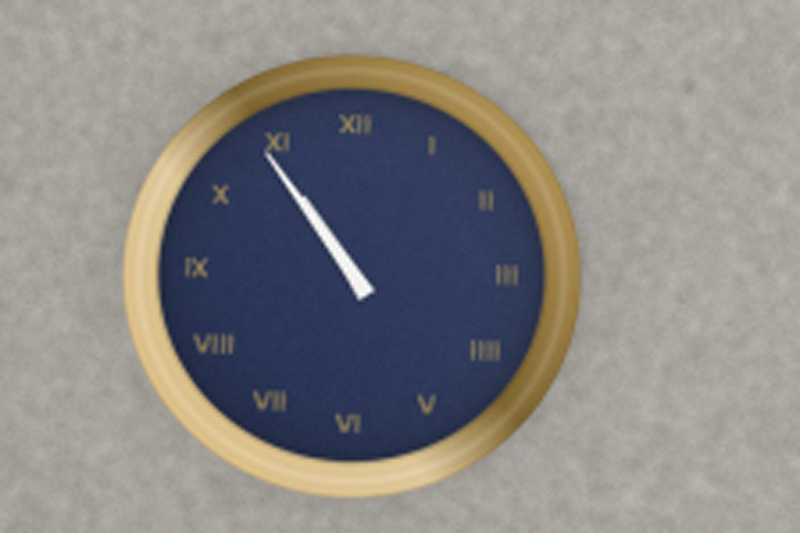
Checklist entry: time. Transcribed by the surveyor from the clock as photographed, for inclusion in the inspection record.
10:54
